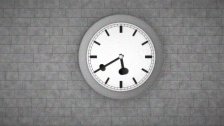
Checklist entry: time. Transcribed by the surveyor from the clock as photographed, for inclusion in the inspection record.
5:40
